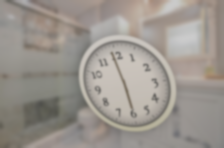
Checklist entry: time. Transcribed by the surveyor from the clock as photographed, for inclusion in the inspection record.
5:59
